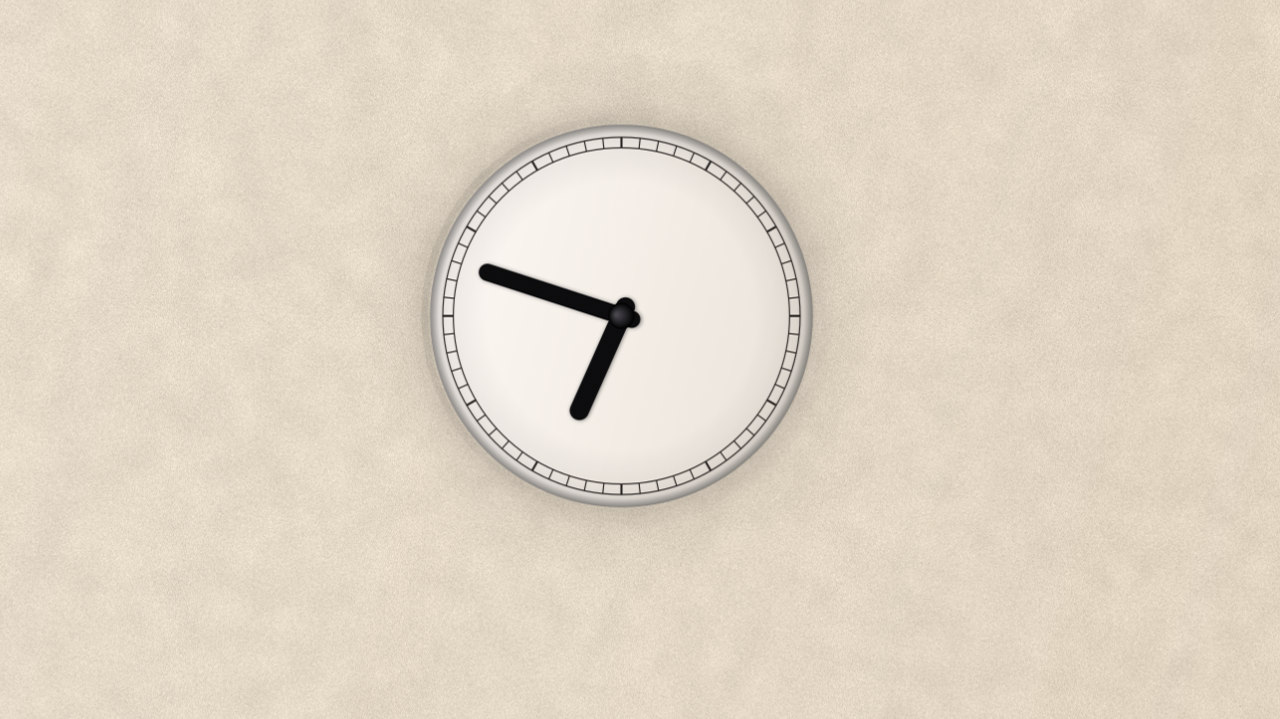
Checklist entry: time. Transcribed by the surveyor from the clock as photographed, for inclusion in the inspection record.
6:48
